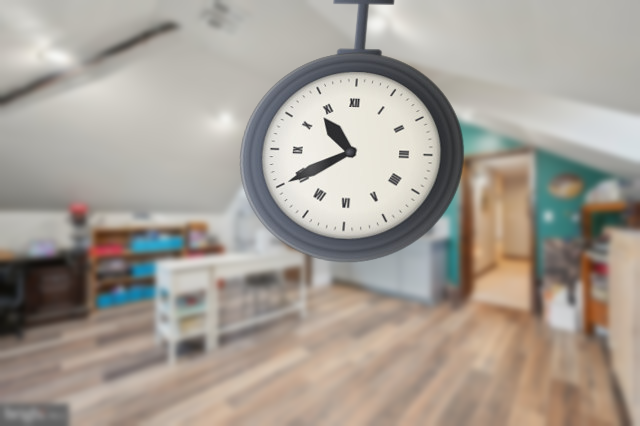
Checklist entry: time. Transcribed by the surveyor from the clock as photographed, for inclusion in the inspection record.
10:40
